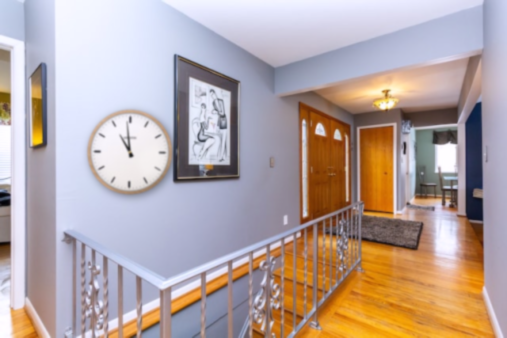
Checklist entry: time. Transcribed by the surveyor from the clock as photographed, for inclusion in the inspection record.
10:59
